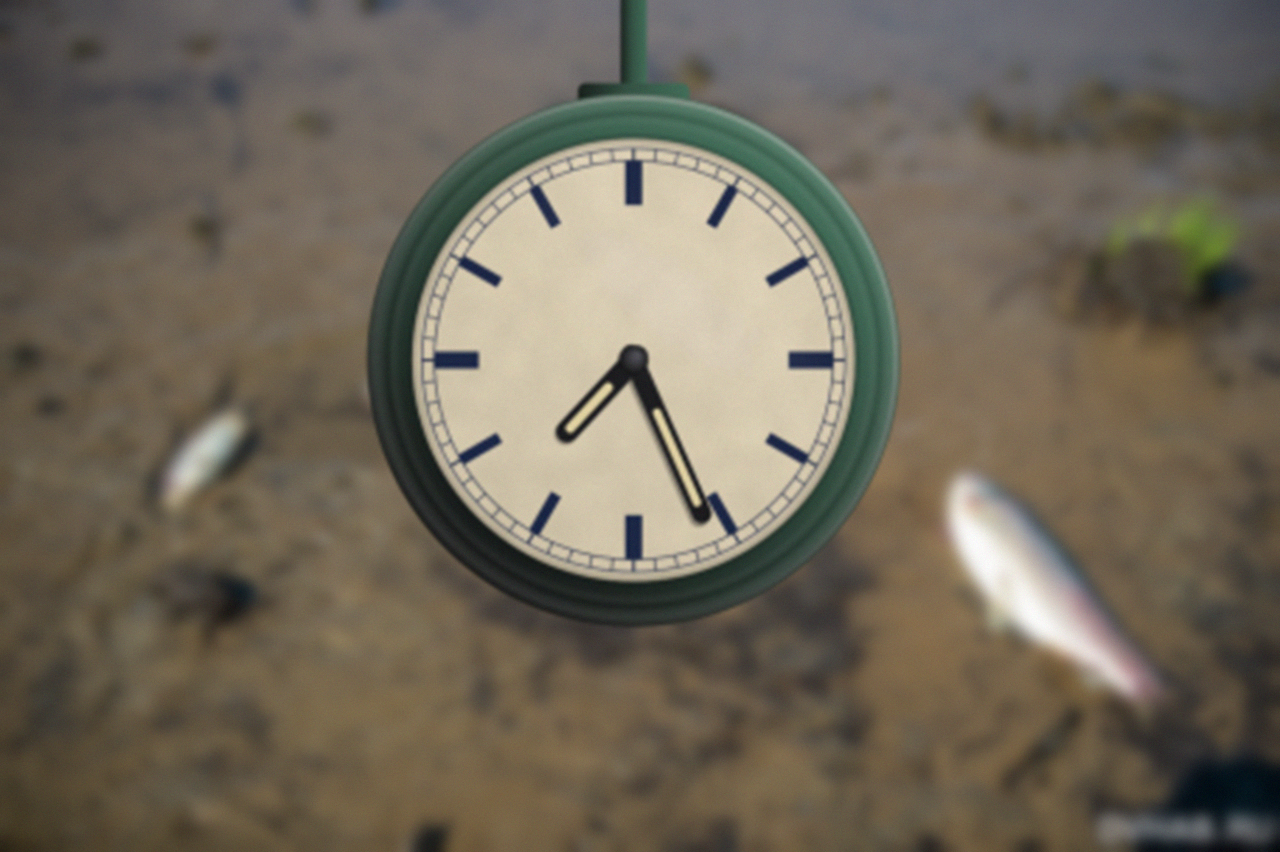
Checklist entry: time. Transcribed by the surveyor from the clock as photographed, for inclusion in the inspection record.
7:26
